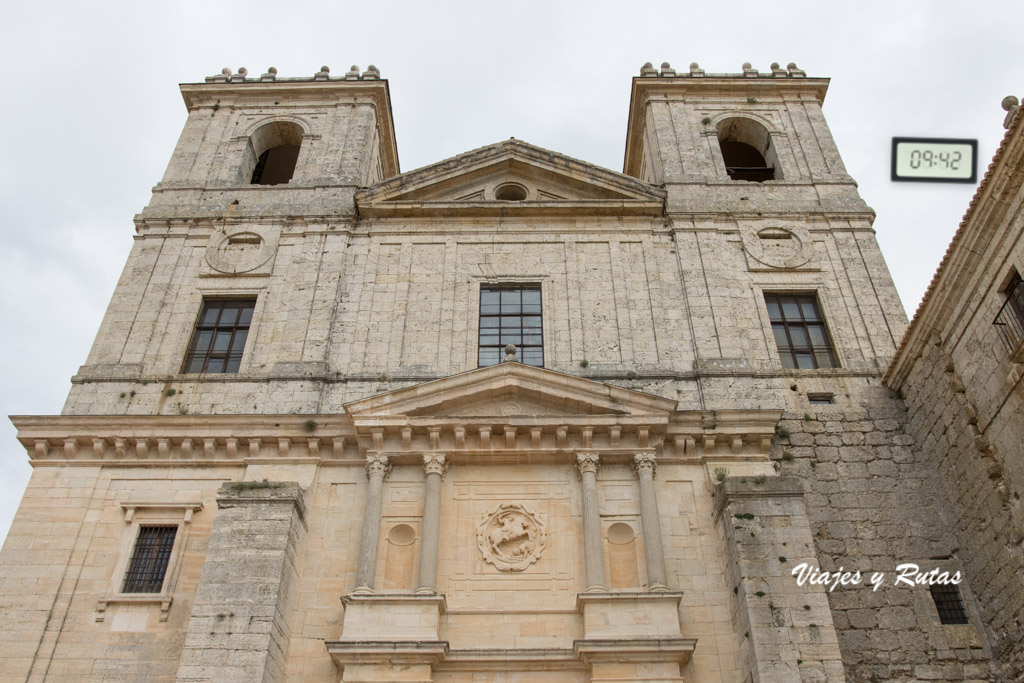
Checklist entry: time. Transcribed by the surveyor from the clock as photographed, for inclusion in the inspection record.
9:42
